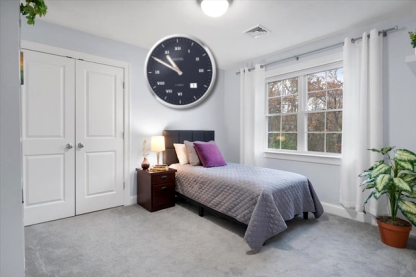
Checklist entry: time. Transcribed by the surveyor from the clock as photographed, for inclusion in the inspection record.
10:50
